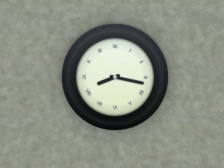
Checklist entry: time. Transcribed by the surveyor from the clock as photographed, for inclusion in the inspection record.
8:17
